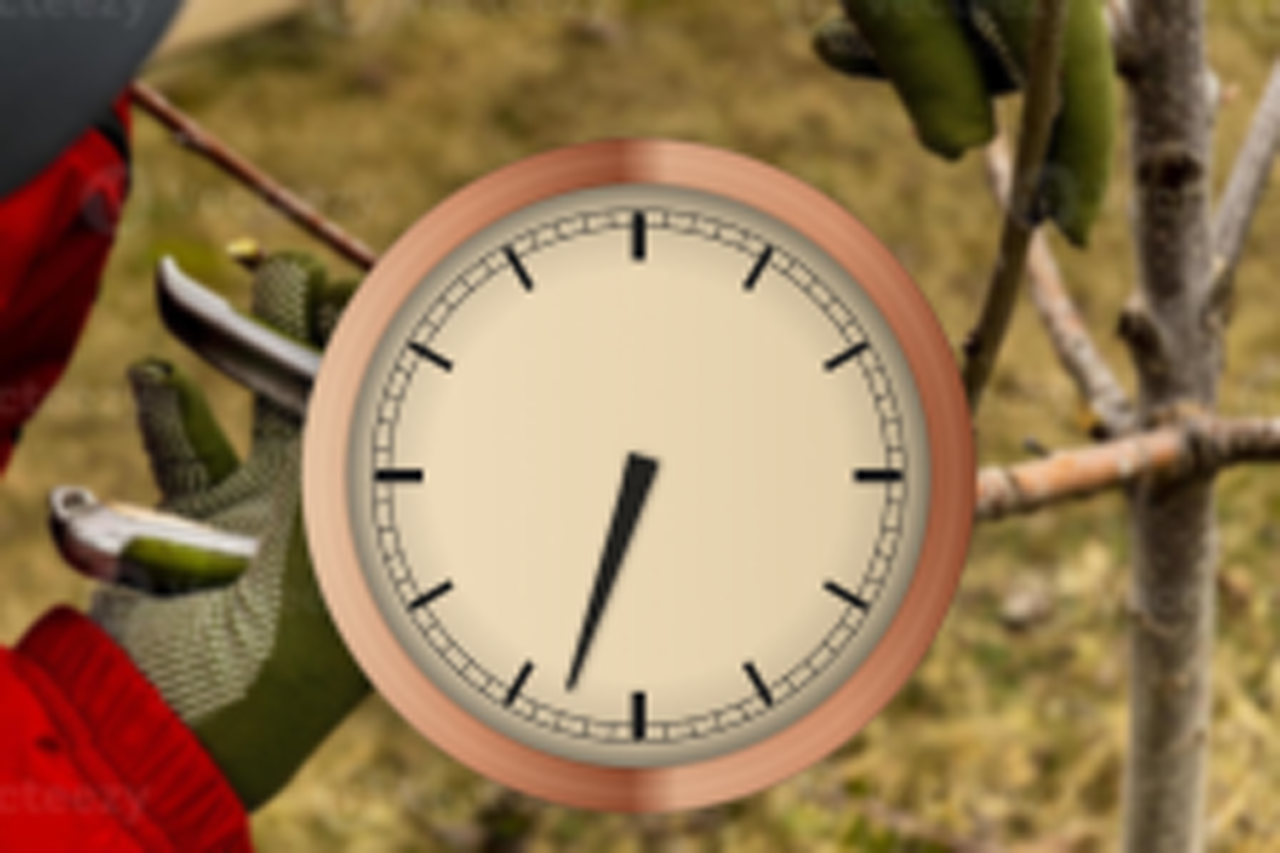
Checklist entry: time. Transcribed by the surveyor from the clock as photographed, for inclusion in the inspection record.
6:33
